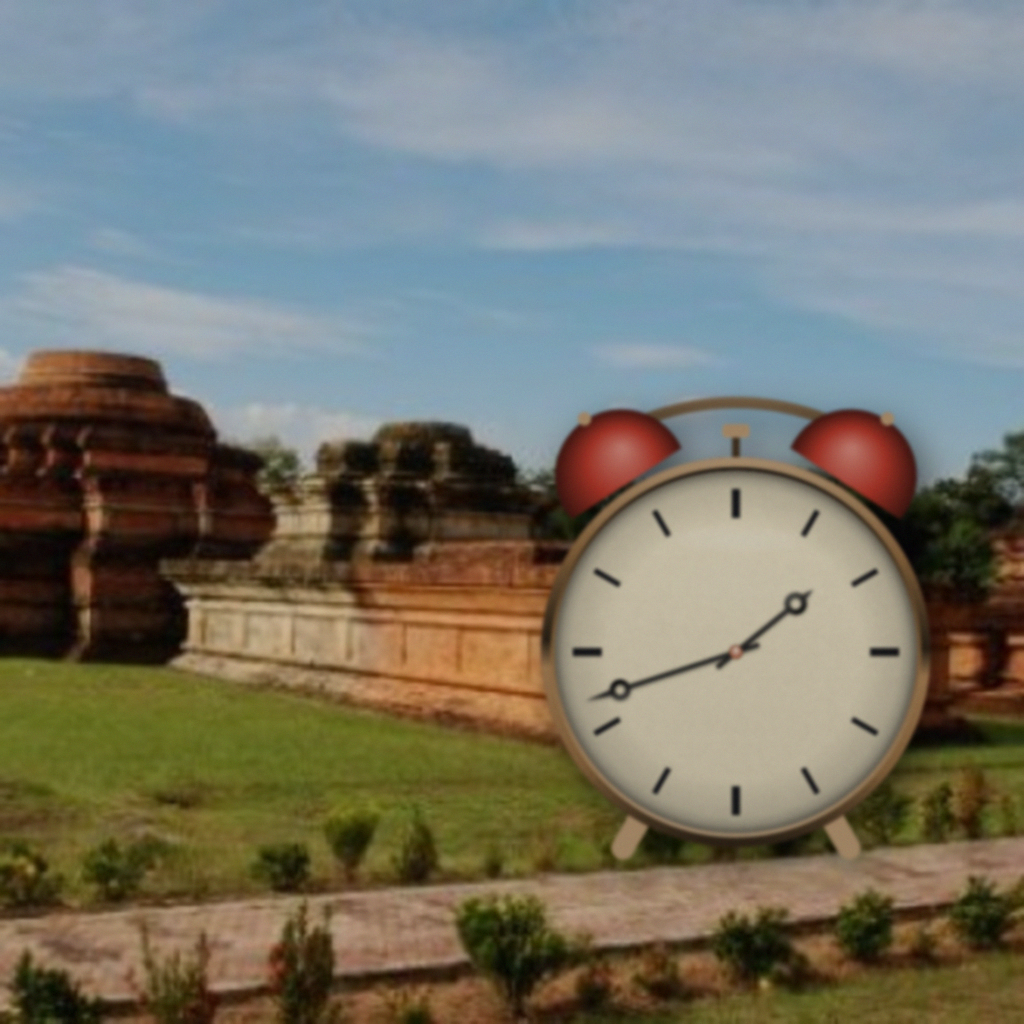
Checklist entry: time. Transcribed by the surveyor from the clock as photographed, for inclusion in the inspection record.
1:42
